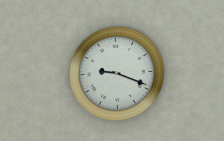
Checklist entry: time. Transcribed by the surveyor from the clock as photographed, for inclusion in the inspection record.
9:19
